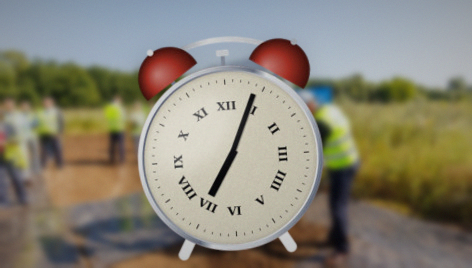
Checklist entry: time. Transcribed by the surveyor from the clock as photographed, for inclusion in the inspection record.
7:04
